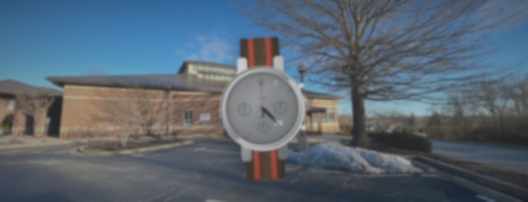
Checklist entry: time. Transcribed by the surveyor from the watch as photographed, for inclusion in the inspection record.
4:23
